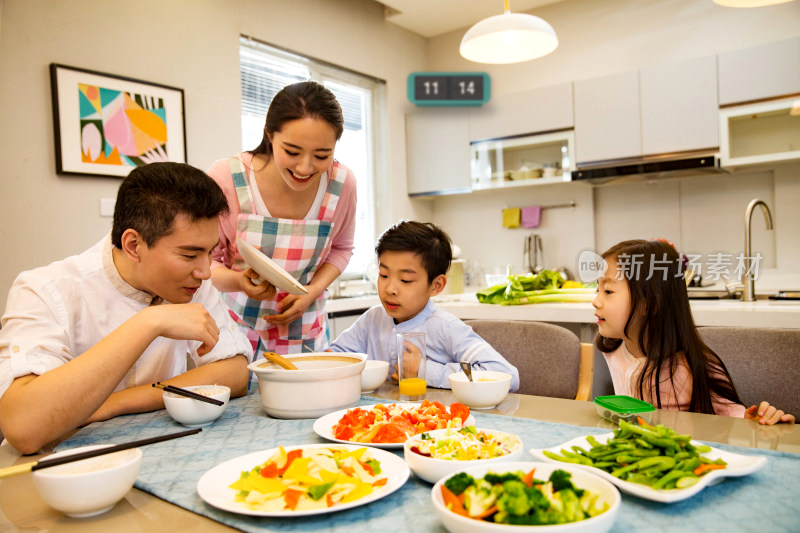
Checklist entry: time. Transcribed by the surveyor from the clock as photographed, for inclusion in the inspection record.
11:14
